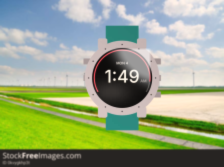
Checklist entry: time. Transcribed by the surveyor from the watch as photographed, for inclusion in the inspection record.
1:49
